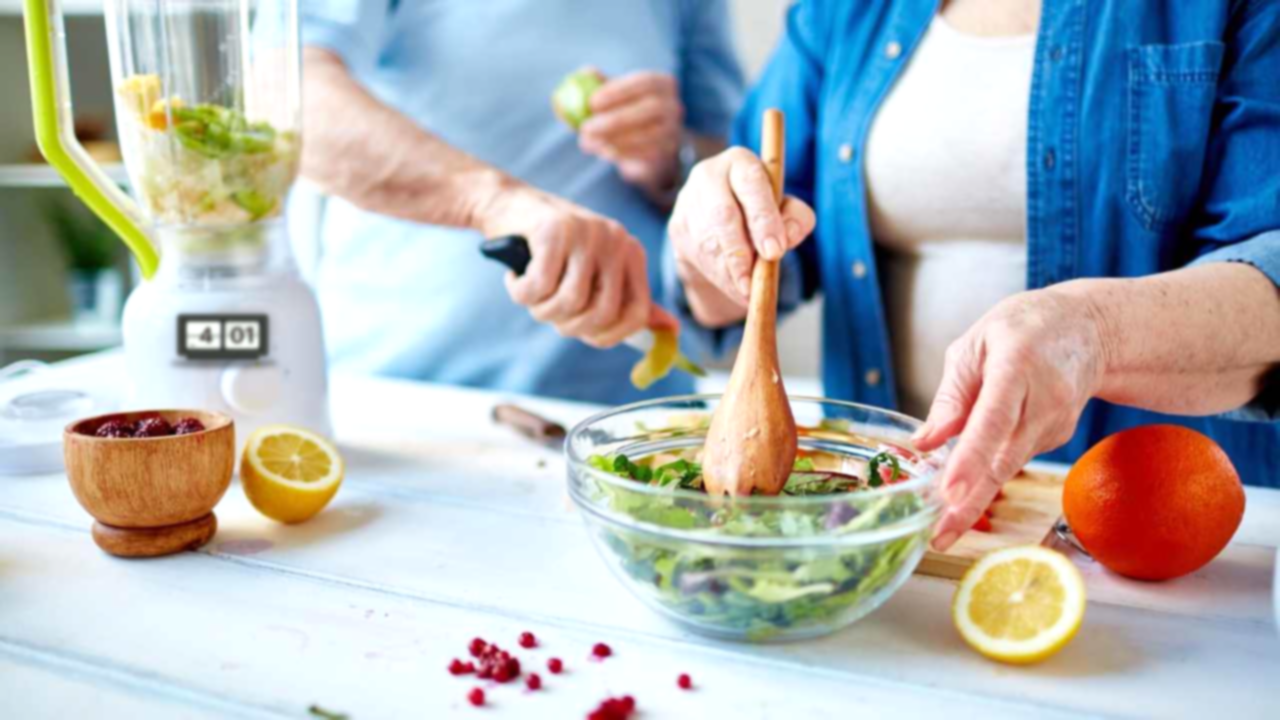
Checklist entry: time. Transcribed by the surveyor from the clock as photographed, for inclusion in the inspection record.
4:01
